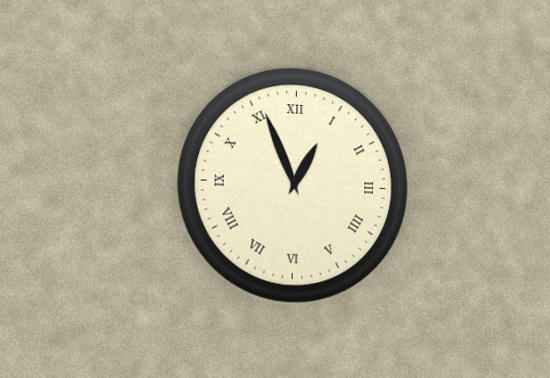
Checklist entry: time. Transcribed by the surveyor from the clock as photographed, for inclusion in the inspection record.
12:56
